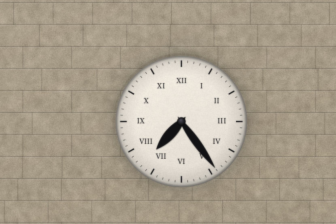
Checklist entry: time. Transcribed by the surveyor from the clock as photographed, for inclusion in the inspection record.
7:24
